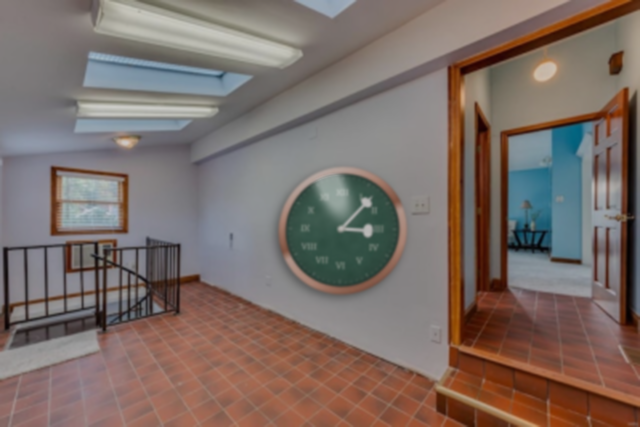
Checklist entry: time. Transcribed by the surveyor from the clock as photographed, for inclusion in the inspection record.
3:07
